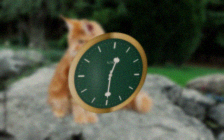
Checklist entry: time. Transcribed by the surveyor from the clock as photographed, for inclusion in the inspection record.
12:30
